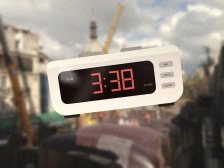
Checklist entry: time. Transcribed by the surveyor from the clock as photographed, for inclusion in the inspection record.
3:38
